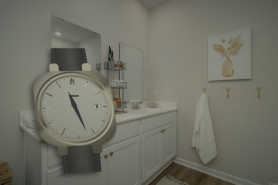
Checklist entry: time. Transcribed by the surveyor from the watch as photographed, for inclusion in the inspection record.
11:27
